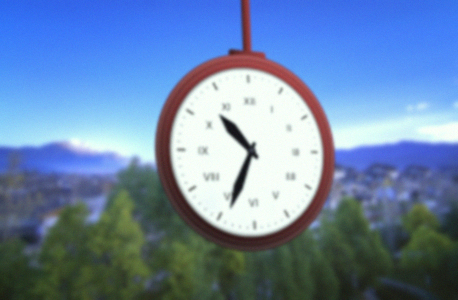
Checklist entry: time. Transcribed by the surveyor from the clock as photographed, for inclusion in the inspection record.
10:34
